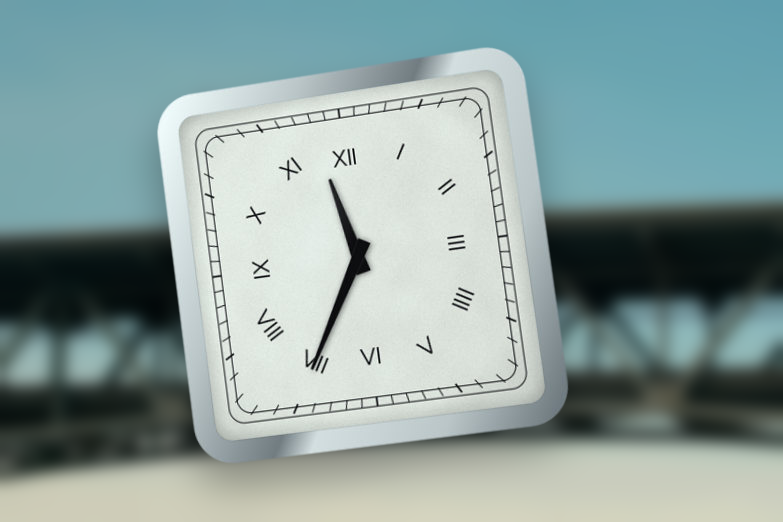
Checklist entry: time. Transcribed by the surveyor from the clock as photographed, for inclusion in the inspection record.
11:35
